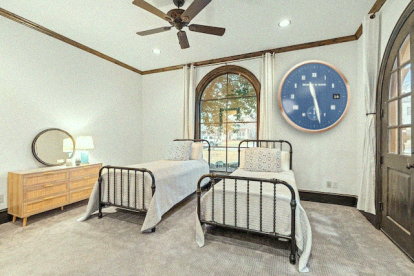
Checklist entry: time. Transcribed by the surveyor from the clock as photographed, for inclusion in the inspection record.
11:28
